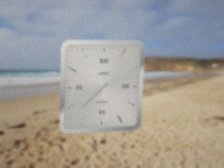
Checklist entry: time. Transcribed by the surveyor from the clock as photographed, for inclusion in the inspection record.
7:38
